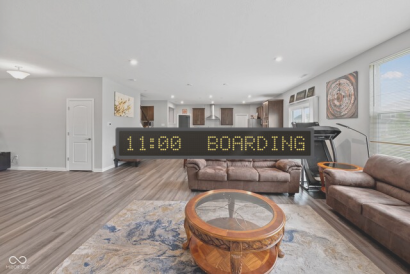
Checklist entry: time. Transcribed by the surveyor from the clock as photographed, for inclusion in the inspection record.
11:00
